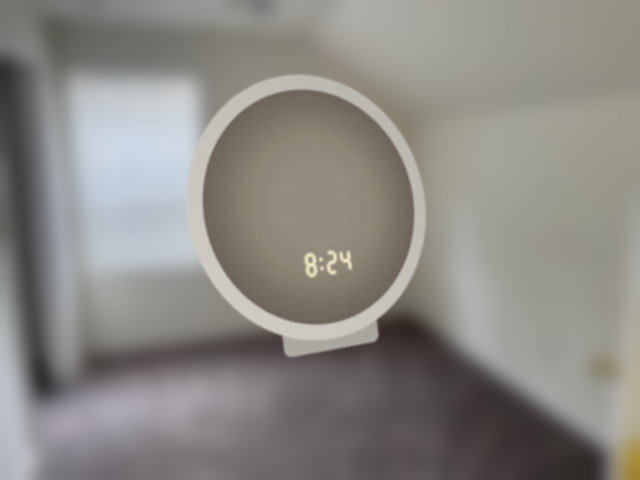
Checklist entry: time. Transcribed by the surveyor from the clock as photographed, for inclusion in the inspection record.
8:24
